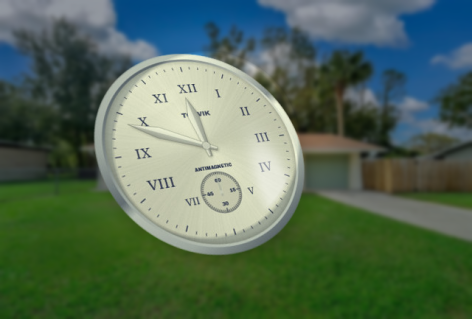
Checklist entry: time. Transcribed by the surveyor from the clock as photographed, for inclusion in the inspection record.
11:49
